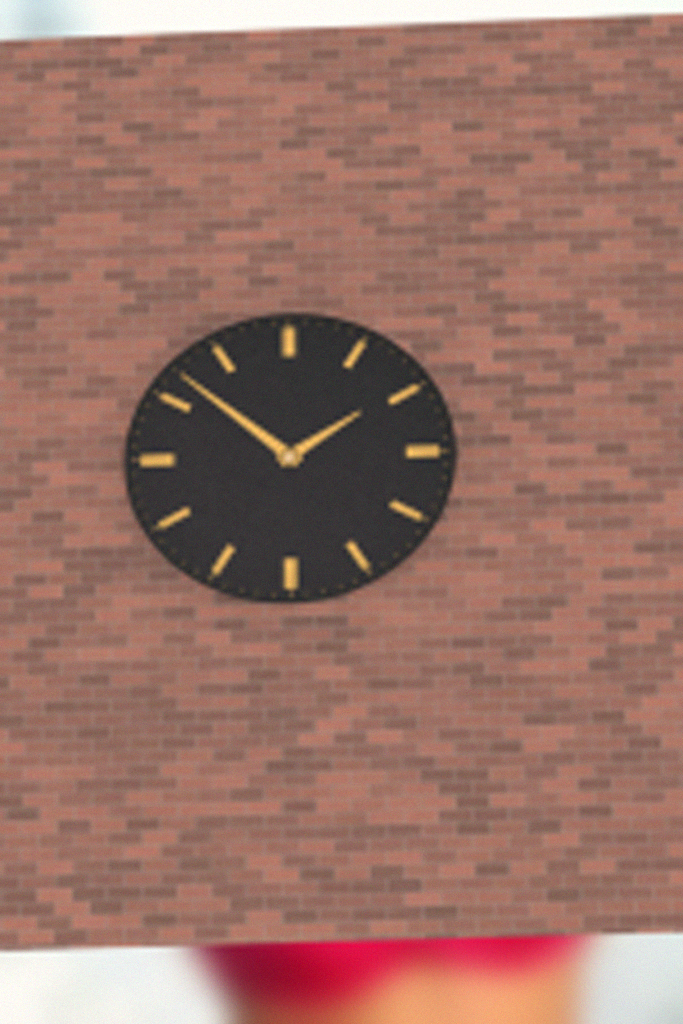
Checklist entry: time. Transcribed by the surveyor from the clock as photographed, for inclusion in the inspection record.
1:52
